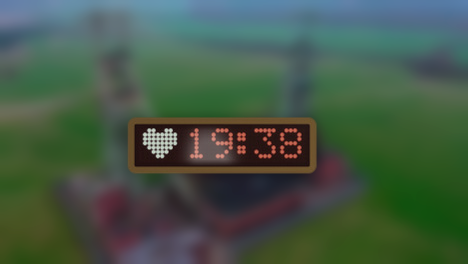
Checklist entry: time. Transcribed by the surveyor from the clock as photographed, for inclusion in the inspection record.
19:38
